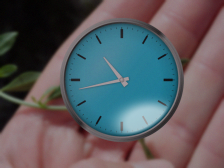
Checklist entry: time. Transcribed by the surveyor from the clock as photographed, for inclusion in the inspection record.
10:43
